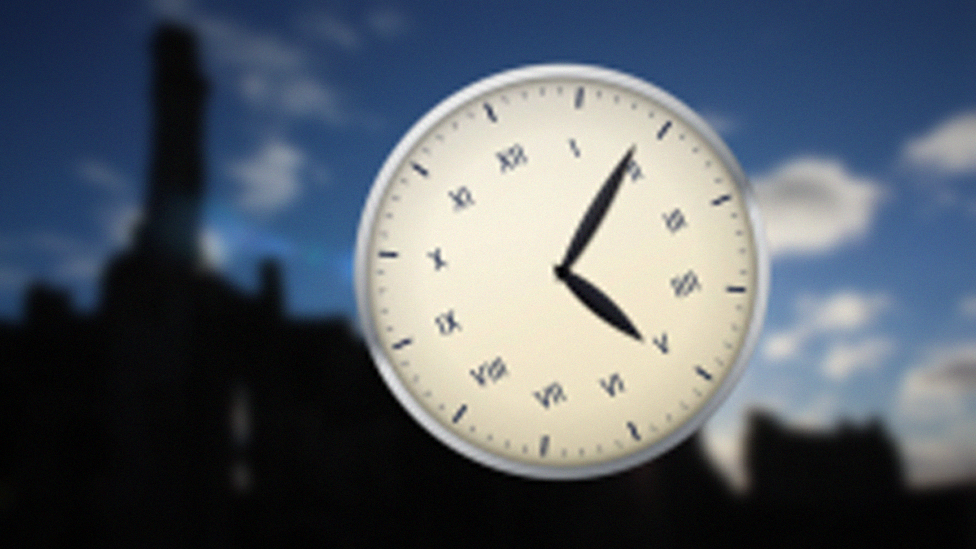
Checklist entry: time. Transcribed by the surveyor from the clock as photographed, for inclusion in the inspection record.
5:09
